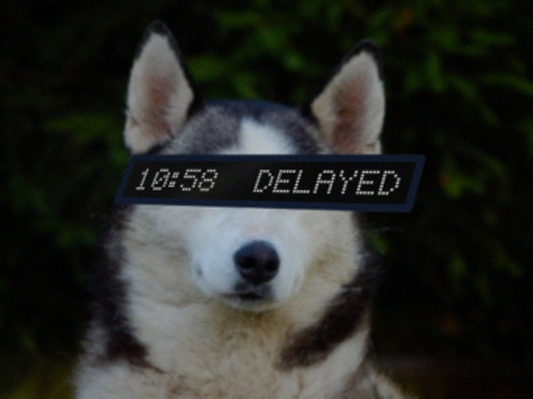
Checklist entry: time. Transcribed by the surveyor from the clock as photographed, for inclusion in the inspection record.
10:58
